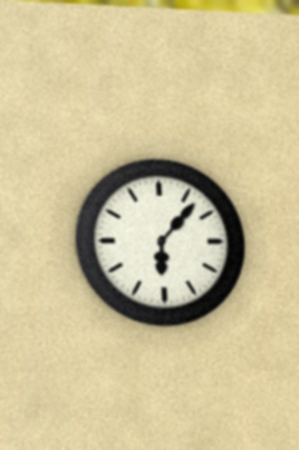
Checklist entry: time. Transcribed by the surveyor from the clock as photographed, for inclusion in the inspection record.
6:07
